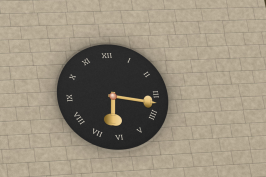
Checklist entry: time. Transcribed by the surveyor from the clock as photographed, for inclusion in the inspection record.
6:17
